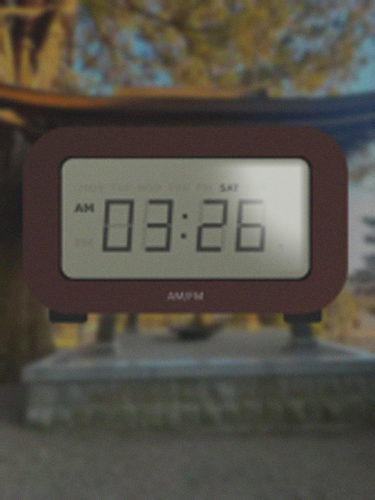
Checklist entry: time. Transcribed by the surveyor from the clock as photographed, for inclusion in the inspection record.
3:26
